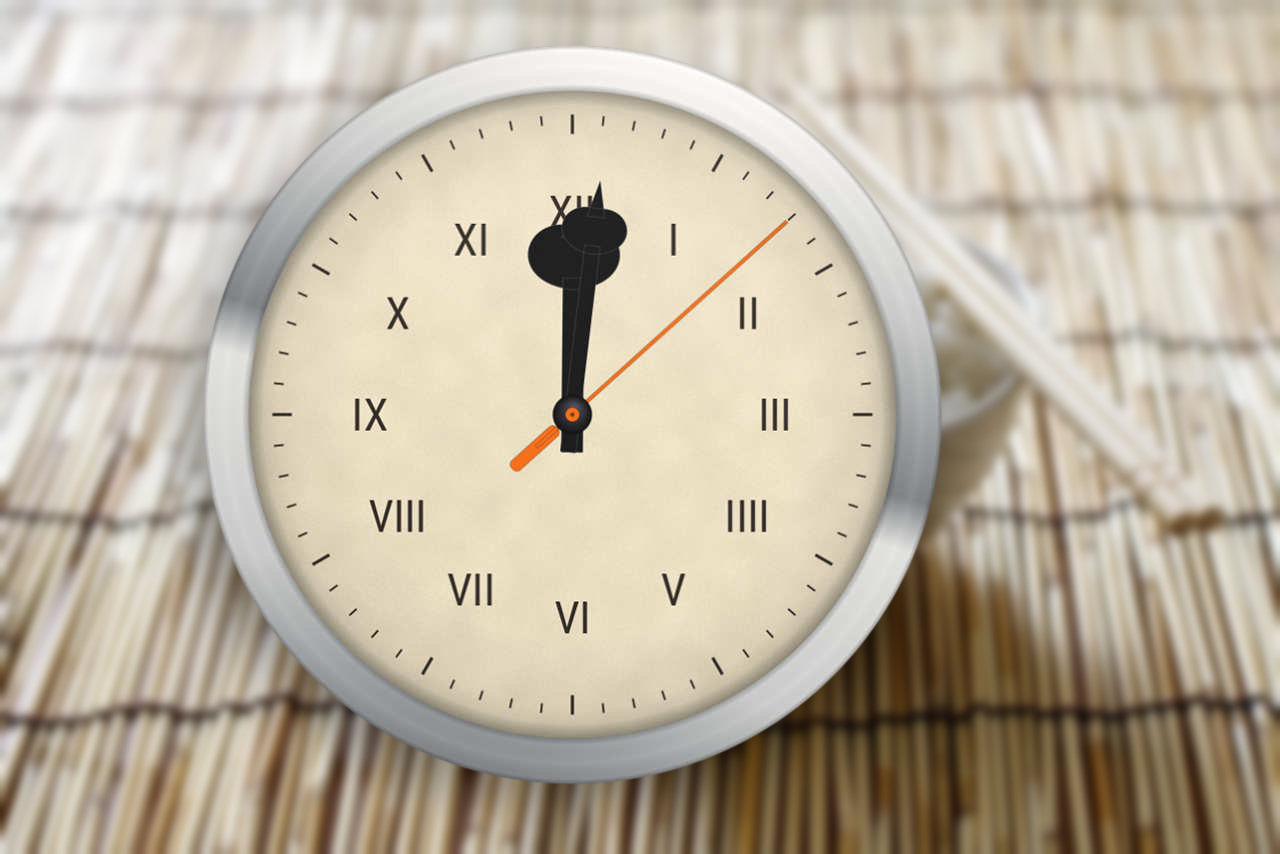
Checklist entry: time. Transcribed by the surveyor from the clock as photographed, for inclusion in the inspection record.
12:01:08
